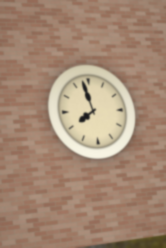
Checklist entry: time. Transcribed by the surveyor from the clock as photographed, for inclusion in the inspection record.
7:58
